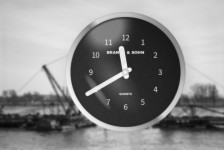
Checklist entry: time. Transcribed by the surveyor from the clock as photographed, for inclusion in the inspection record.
11:40
